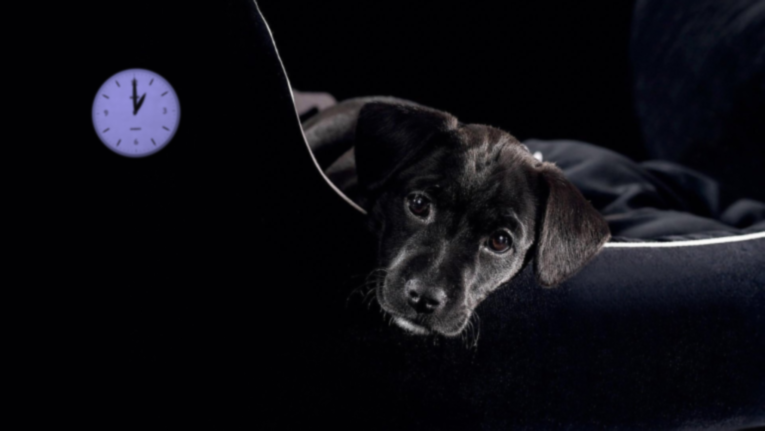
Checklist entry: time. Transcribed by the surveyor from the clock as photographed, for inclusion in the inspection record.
1:00
